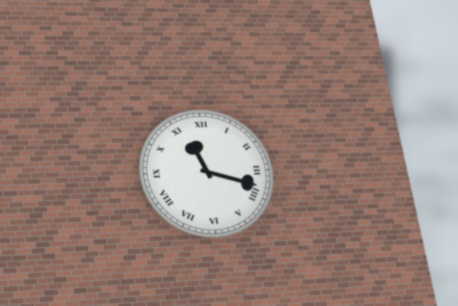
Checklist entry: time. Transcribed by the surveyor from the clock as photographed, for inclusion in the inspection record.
11:18
